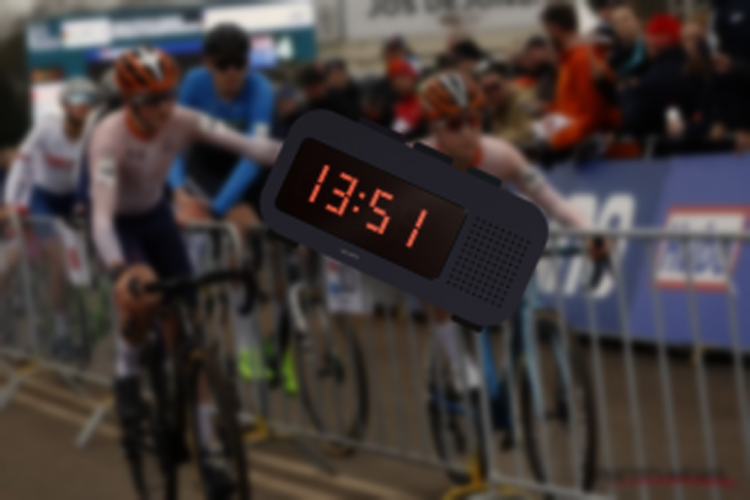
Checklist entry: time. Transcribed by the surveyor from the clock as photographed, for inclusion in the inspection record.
13:51
